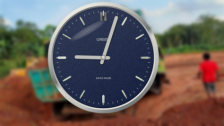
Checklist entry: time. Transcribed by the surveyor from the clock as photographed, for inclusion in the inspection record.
9:03
